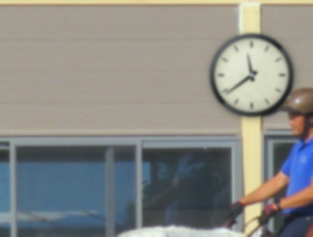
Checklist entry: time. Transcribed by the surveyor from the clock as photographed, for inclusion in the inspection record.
11:39
